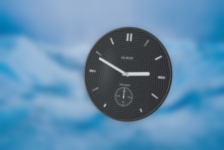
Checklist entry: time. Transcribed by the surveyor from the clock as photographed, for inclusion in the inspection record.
2:49
